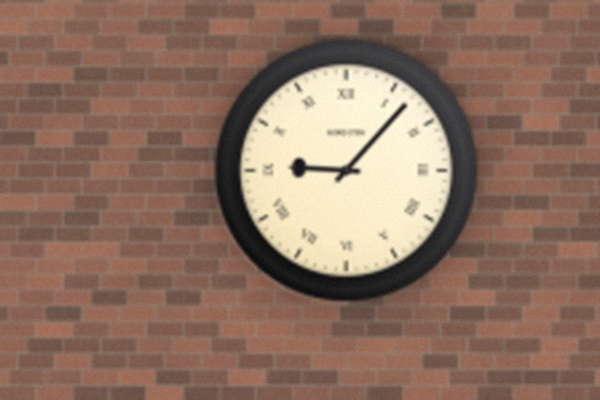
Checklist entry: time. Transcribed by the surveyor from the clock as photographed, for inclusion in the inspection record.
9:07
